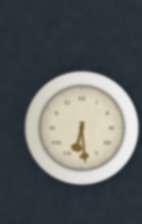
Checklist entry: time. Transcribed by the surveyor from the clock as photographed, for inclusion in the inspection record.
6:29
